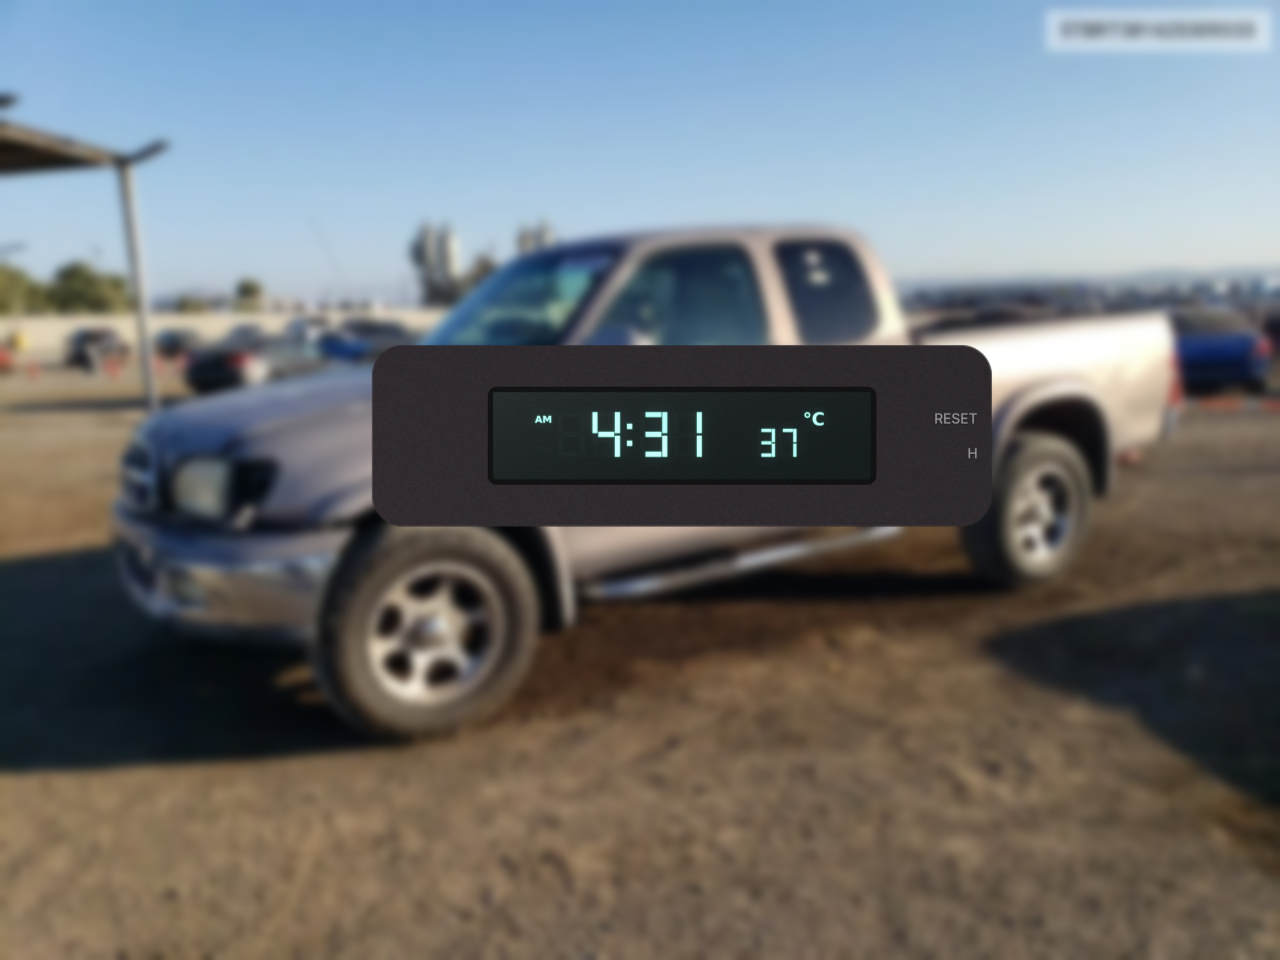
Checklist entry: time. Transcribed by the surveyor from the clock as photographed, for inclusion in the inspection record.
4:31
